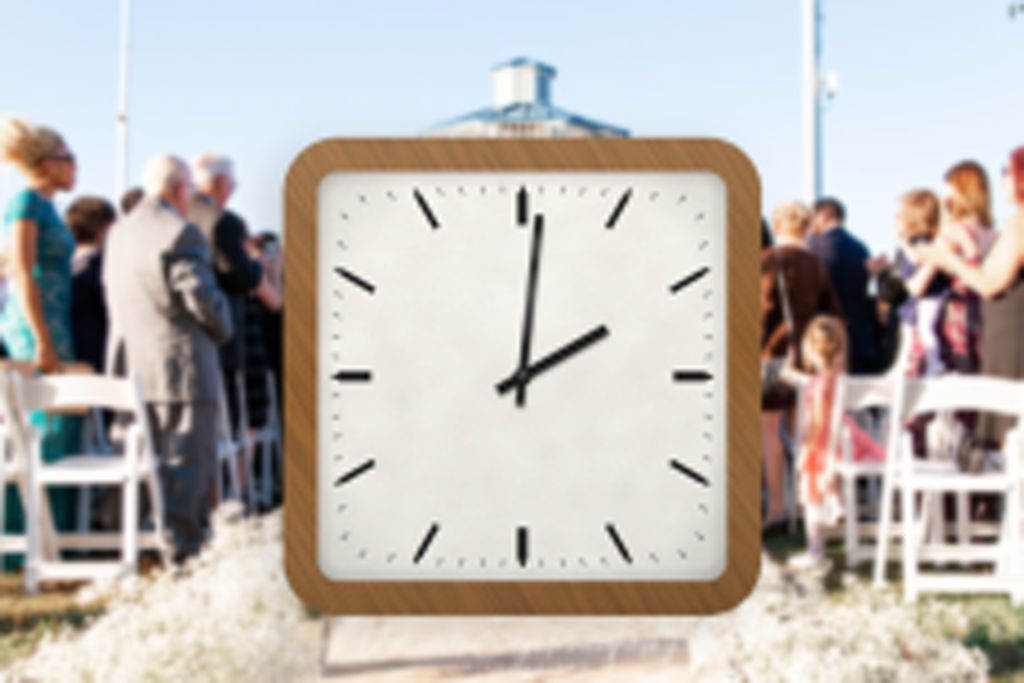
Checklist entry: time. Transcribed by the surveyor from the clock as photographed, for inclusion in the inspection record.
2:01
